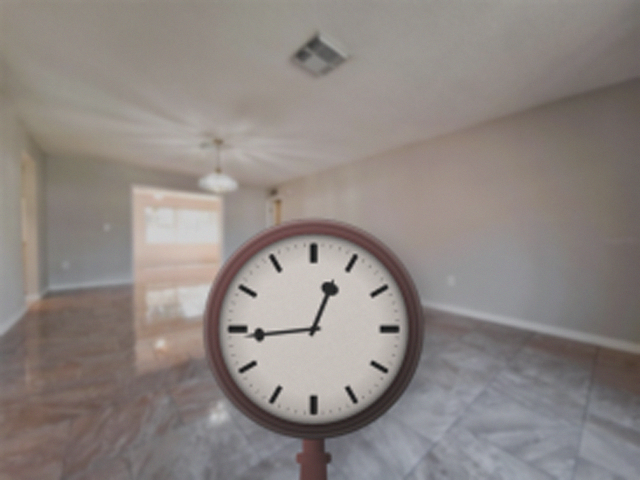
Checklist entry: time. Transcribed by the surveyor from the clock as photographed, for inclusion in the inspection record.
12:44
